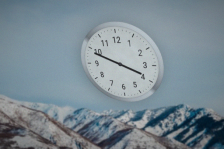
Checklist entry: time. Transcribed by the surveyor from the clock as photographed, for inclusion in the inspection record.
3:49
